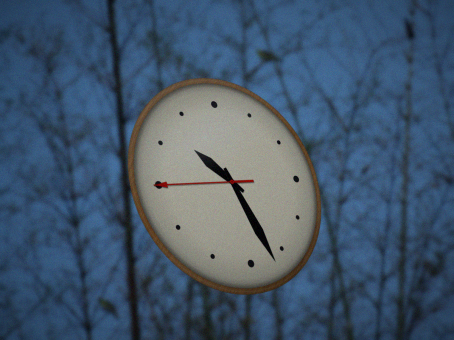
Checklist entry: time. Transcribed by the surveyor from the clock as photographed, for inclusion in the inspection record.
10:26:45
